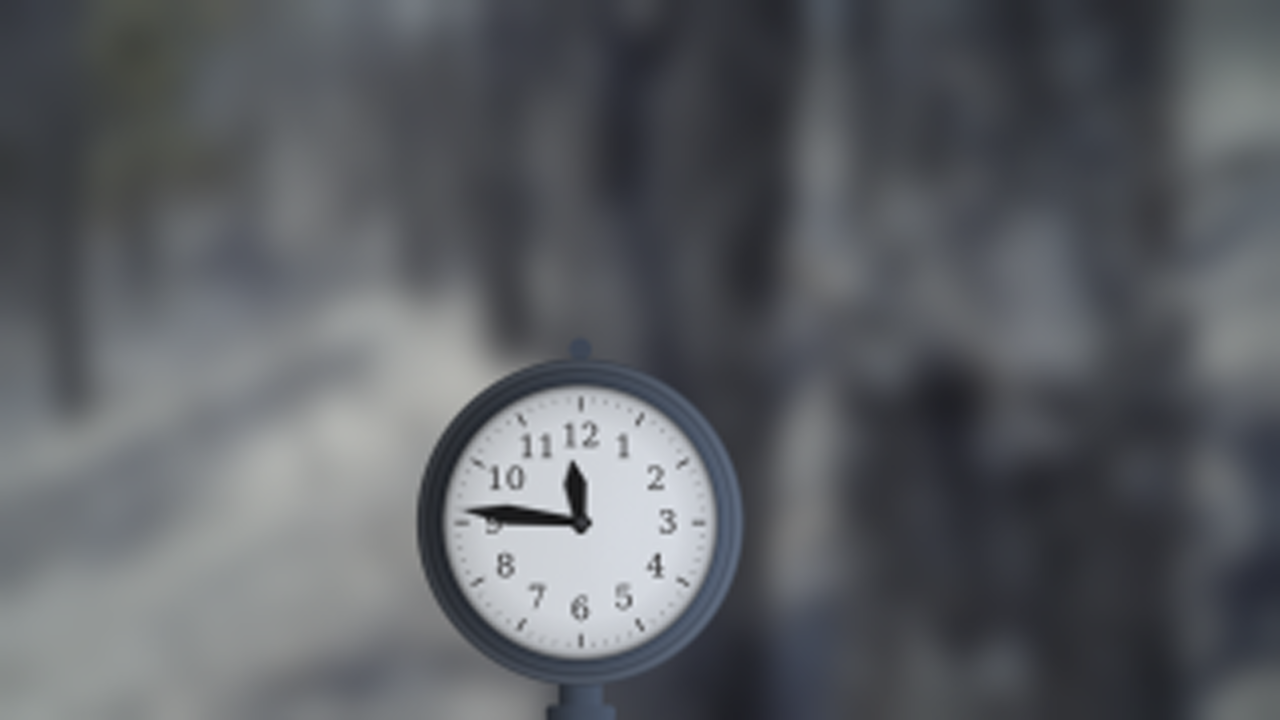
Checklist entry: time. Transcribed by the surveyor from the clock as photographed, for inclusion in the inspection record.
11:46
